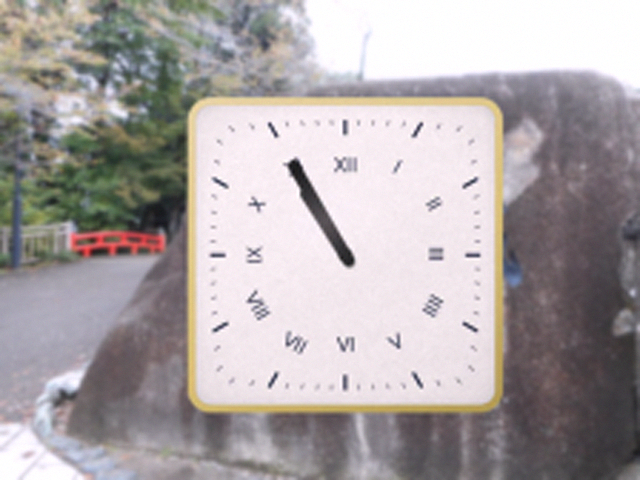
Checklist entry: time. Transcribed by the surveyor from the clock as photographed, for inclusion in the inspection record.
10:55
